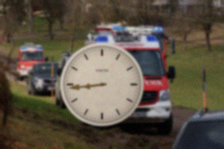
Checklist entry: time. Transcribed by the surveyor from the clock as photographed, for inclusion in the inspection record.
8:44
